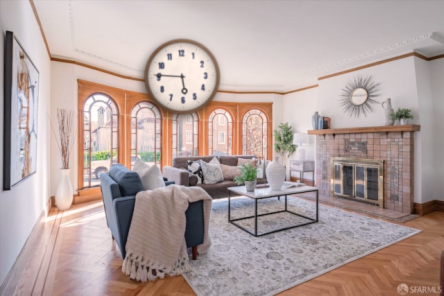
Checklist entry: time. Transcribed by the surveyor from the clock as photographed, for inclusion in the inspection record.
5:46
